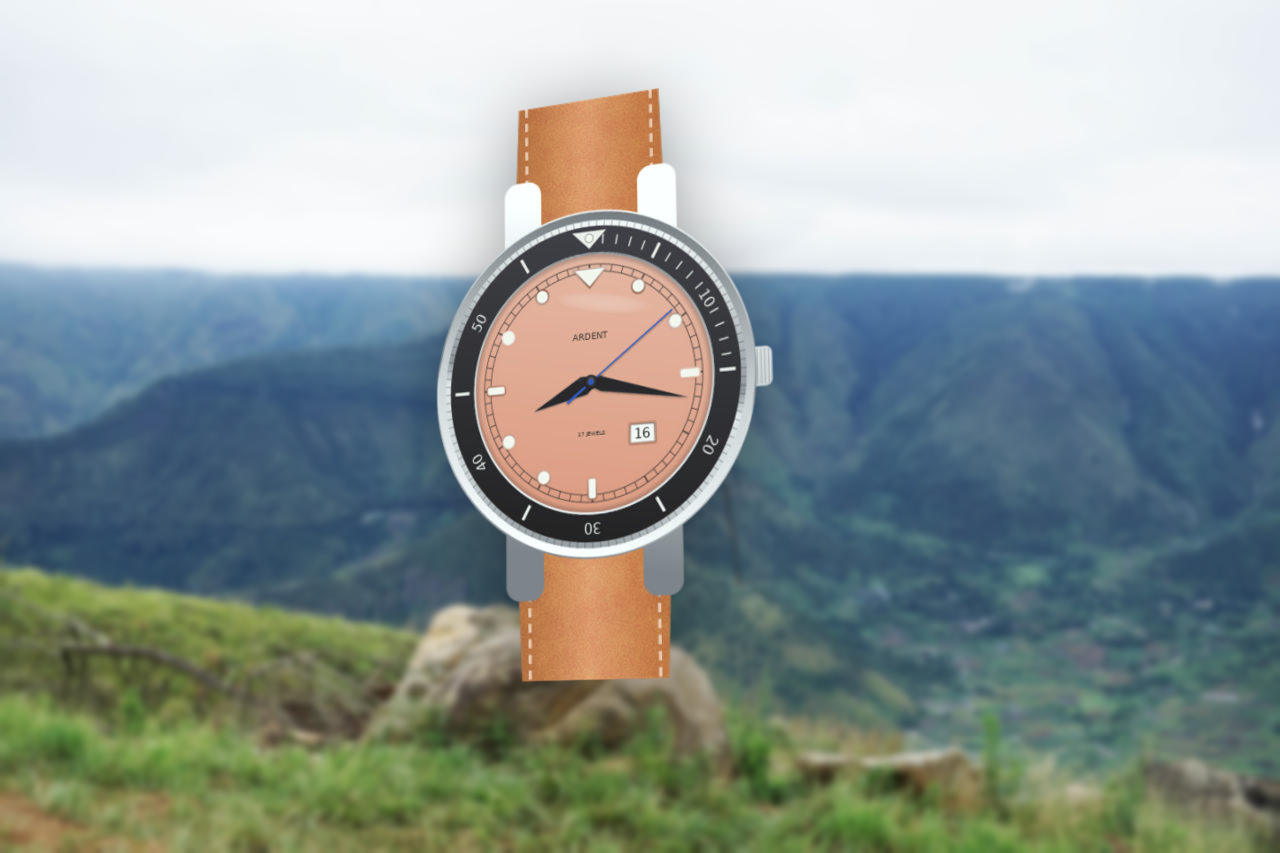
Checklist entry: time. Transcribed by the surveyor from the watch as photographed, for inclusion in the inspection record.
8:17:09
